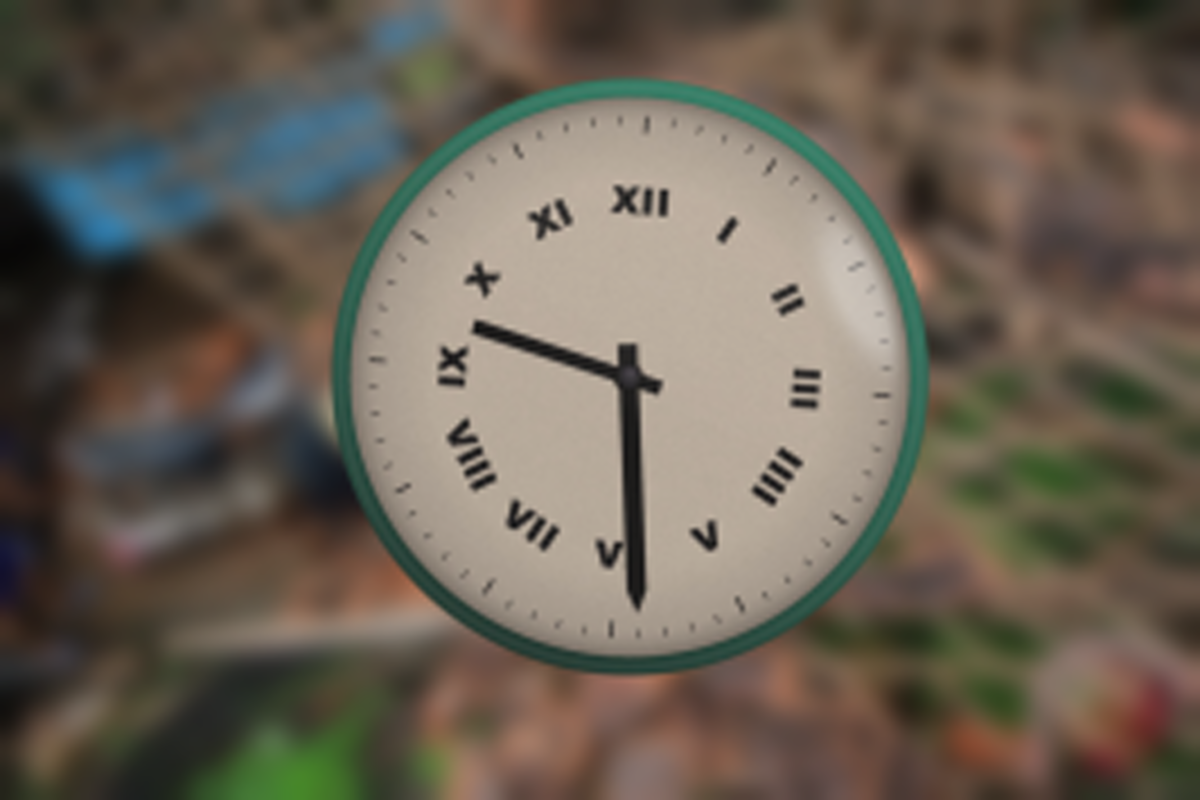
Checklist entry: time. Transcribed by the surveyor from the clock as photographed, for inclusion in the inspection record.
9:29
